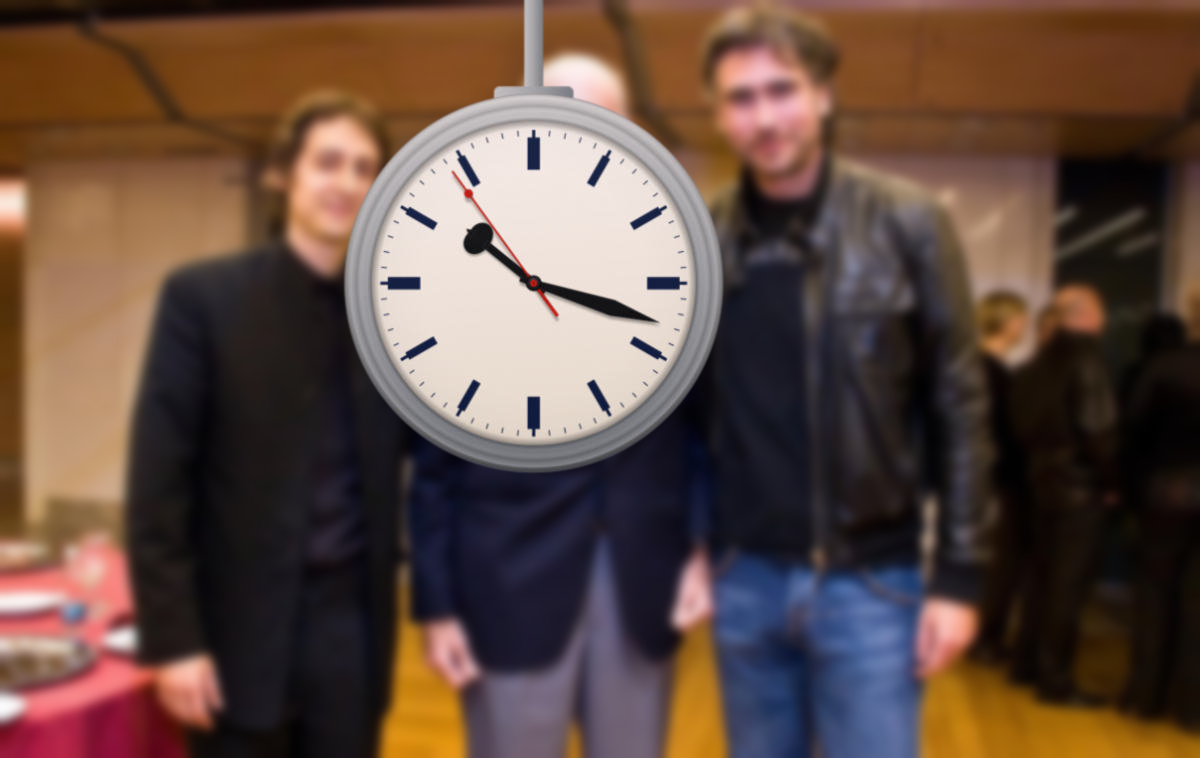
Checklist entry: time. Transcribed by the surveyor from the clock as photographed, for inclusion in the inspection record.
10:17:54
